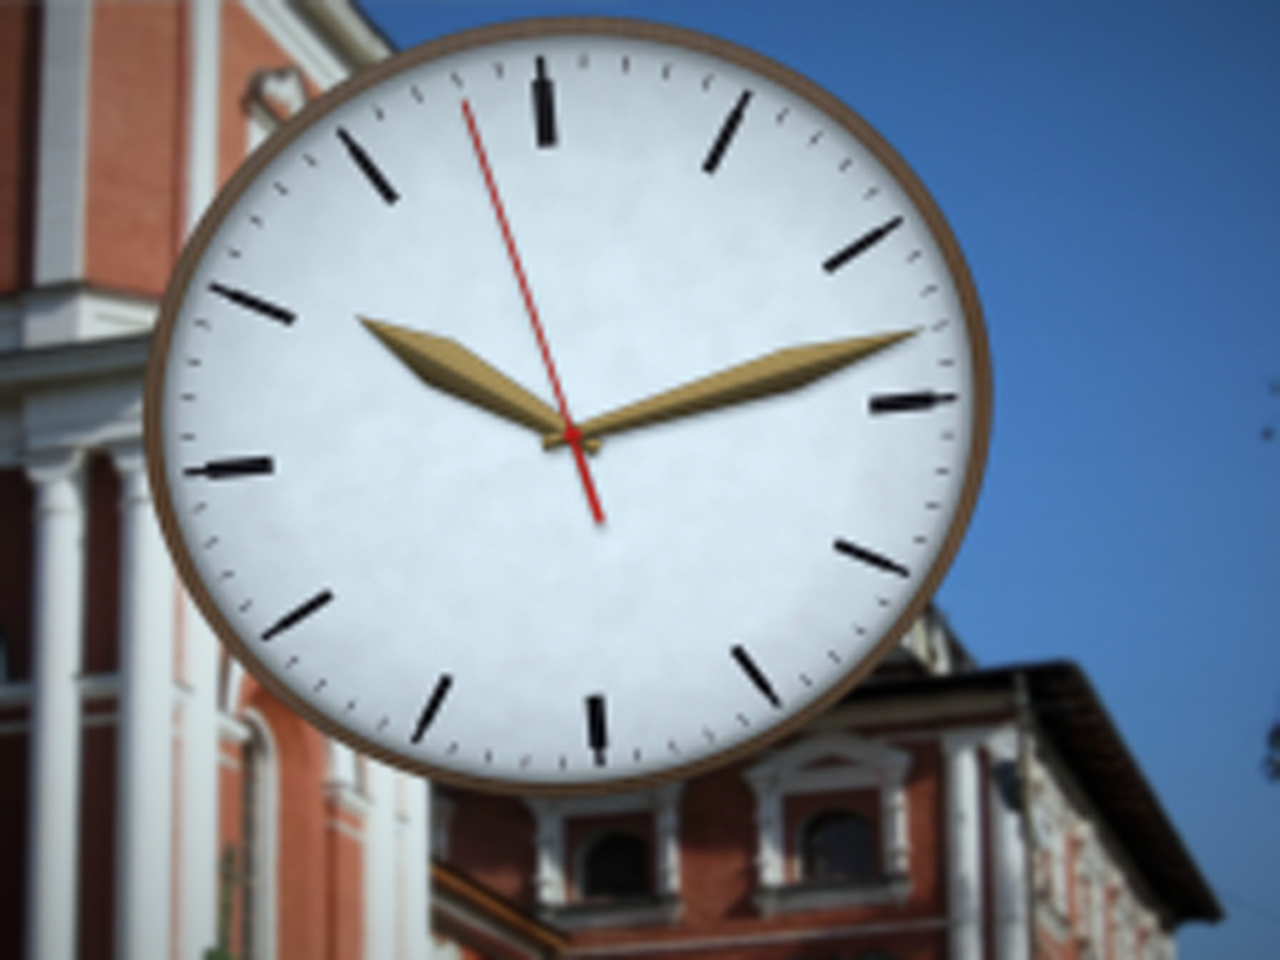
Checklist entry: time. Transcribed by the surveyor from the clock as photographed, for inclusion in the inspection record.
10:12:58
